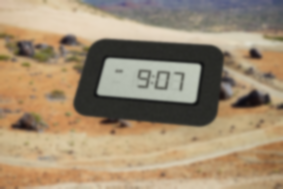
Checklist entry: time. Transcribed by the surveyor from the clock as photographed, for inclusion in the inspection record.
9:07
